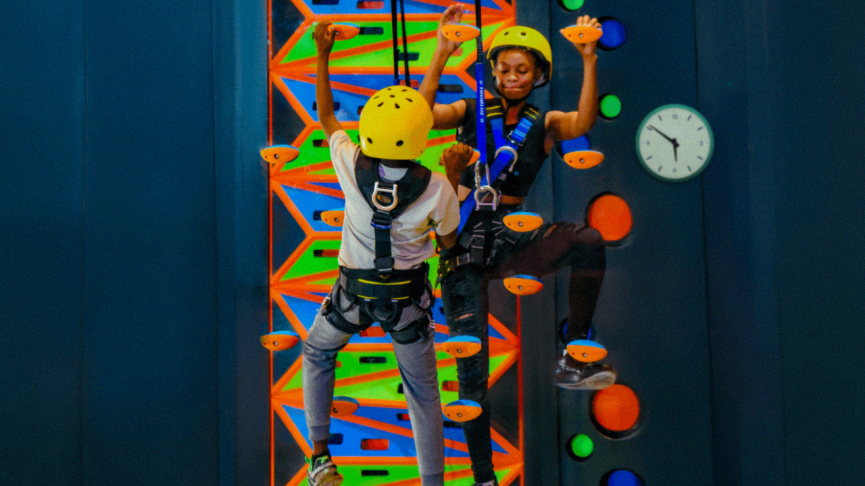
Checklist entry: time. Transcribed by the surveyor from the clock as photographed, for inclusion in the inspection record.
5:51
